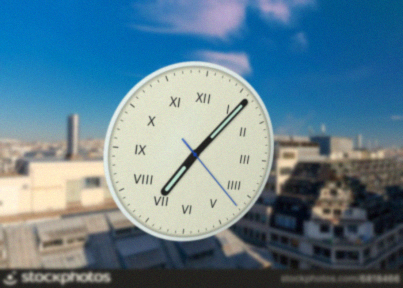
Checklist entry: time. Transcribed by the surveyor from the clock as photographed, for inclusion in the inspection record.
7:06:22
